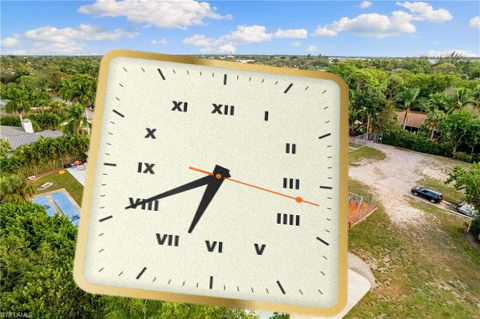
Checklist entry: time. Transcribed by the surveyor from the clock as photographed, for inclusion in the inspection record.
6:40:17
